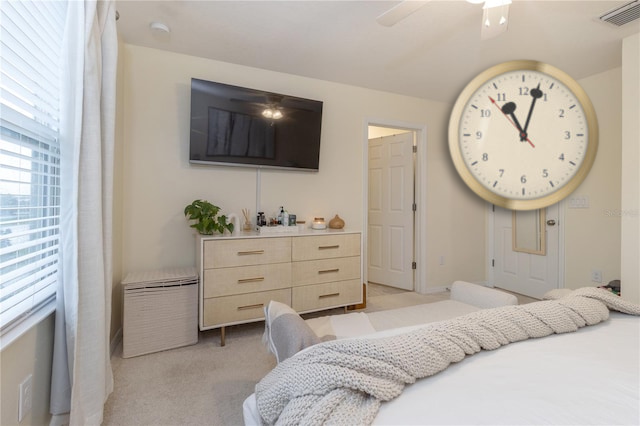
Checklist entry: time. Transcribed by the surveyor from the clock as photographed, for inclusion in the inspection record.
11:02:53
